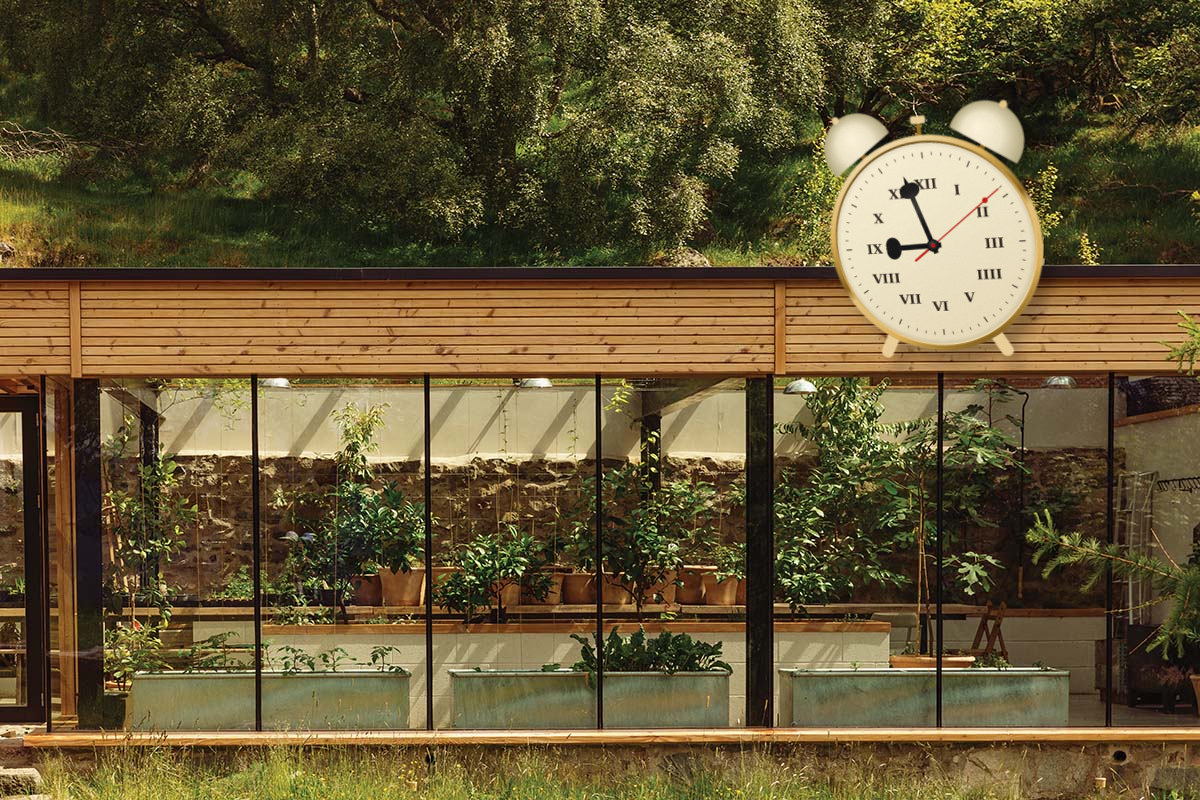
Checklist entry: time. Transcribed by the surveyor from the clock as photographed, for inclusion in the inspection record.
8:57:09
